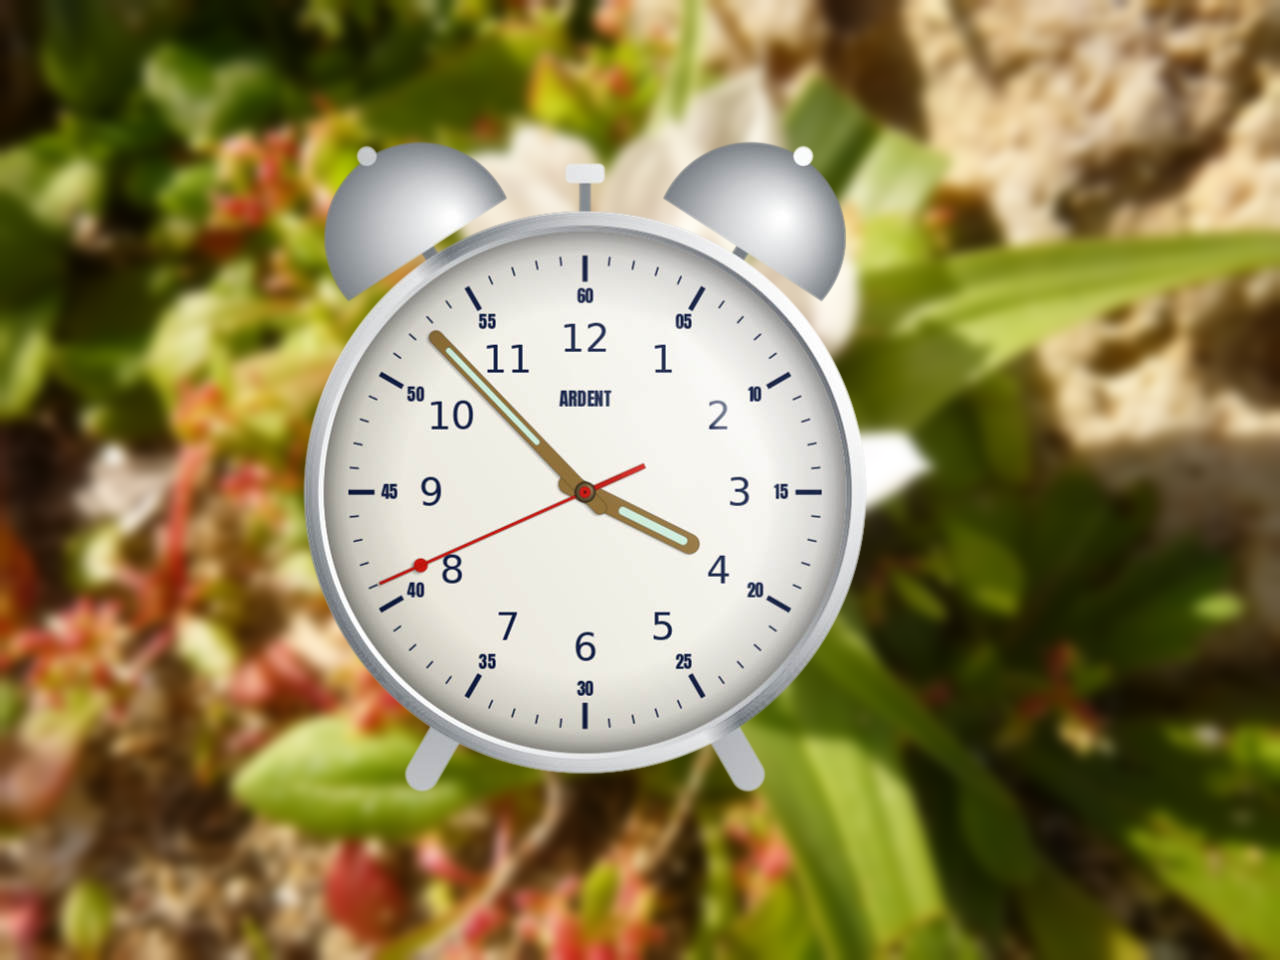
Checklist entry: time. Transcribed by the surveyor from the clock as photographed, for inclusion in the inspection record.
3:52:41
